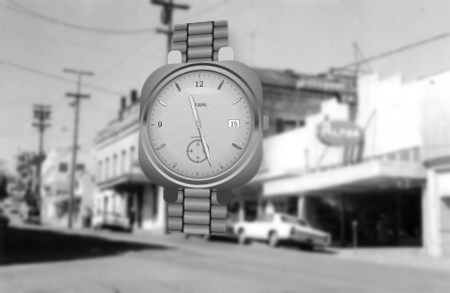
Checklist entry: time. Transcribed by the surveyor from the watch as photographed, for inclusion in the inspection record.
11:27
